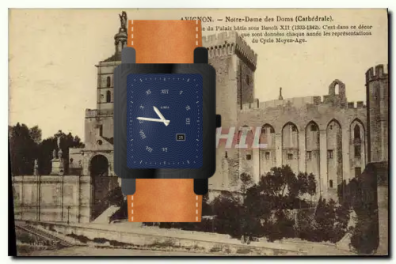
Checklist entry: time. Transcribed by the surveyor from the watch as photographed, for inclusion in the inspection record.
10:46
